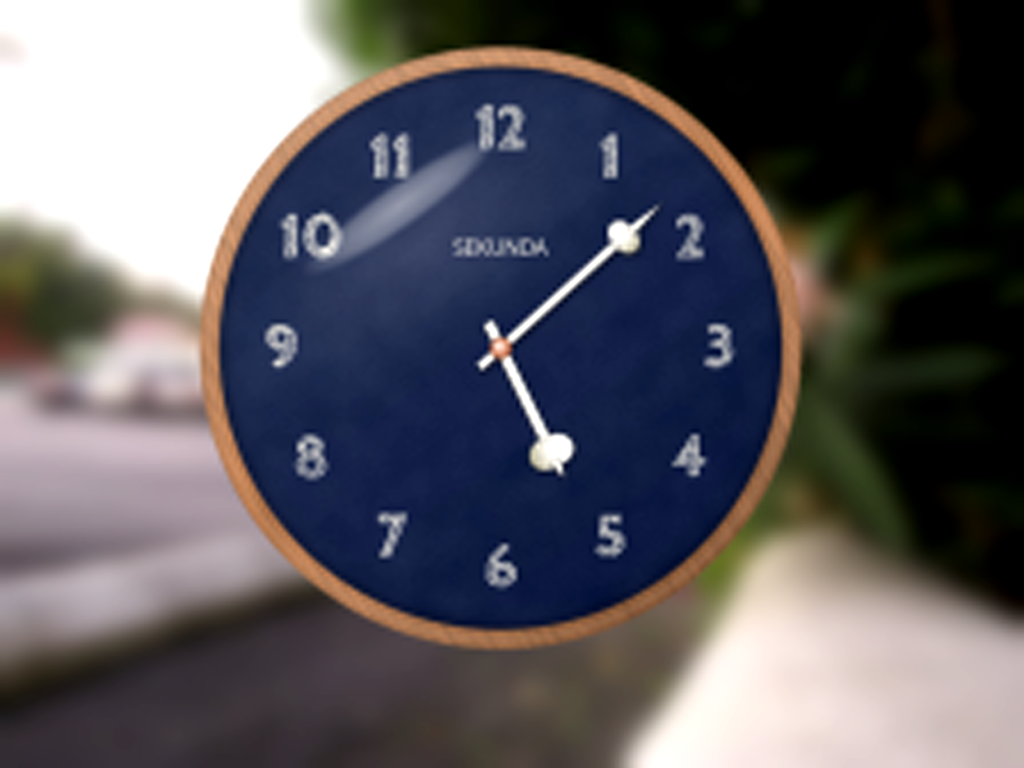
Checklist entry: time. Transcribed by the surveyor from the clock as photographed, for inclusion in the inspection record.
5:08
